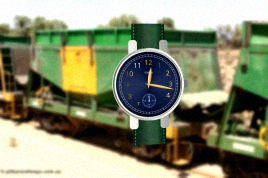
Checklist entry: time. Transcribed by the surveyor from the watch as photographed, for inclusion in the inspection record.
12:17
